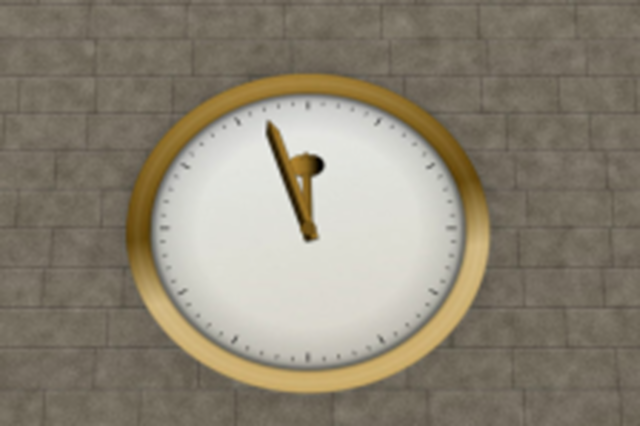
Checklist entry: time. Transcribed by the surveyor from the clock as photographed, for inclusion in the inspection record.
11:57
